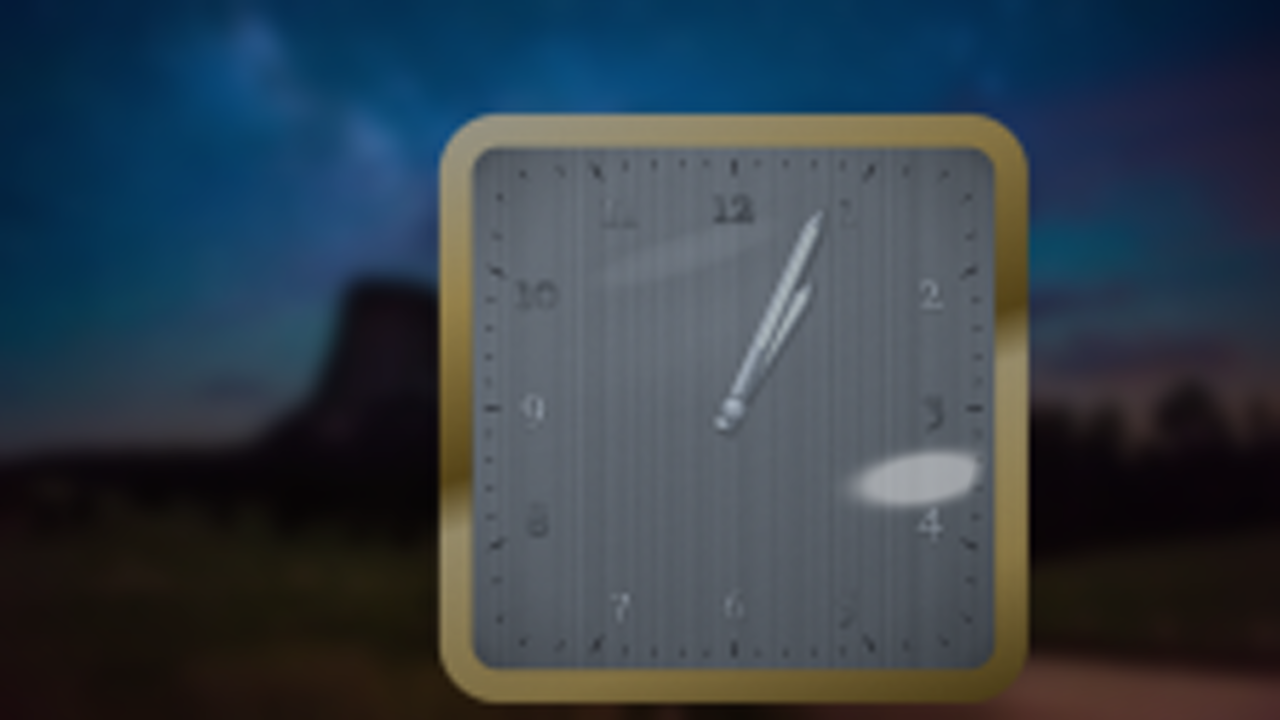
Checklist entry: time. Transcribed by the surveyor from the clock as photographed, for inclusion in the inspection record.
1:04
